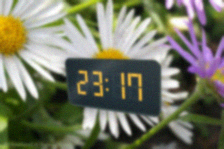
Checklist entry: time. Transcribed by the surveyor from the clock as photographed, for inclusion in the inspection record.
23:17
